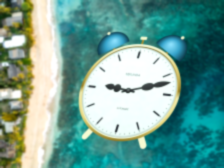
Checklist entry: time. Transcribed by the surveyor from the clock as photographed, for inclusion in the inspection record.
9:12
